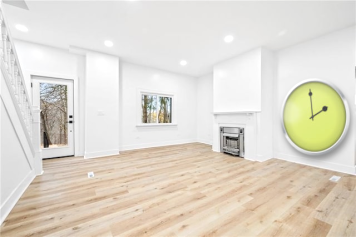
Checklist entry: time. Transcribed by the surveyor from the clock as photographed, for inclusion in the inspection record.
1:59
